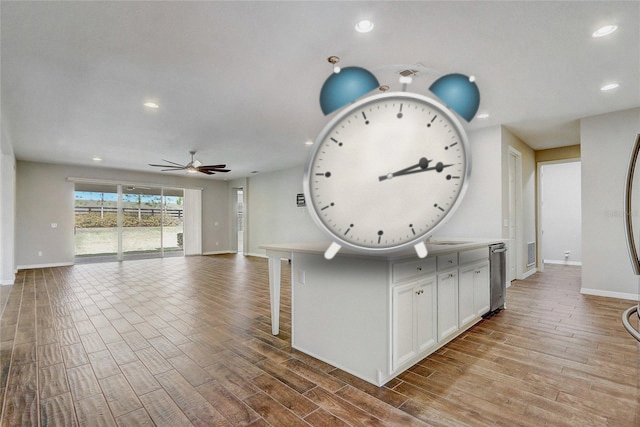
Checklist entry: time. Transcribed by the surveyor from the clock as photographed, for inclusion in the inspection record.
2:13
